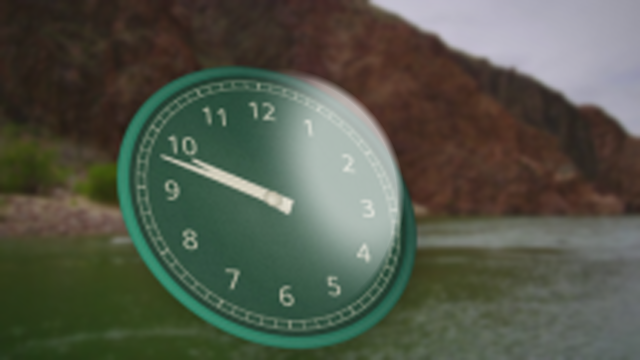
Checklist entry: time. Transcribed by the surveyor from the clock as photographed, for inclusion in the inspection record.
9:48
